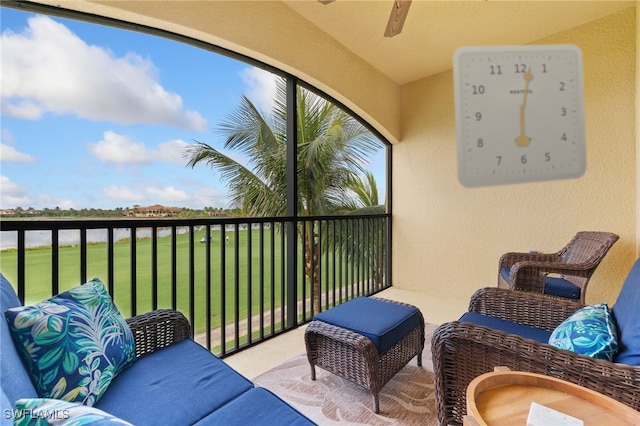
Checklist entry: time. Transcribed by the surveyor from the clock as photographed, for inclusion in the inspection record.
6:02
